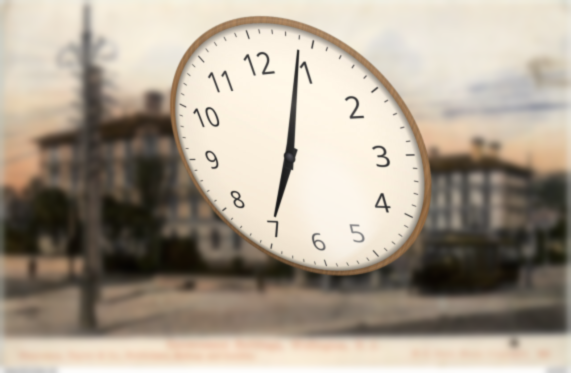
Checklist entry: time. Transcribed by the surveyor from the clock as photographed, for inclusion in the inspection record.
7:04
